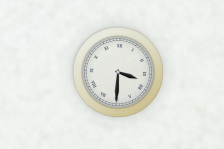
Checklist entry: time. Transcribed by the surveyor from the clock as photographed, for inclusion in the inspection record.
3:30
